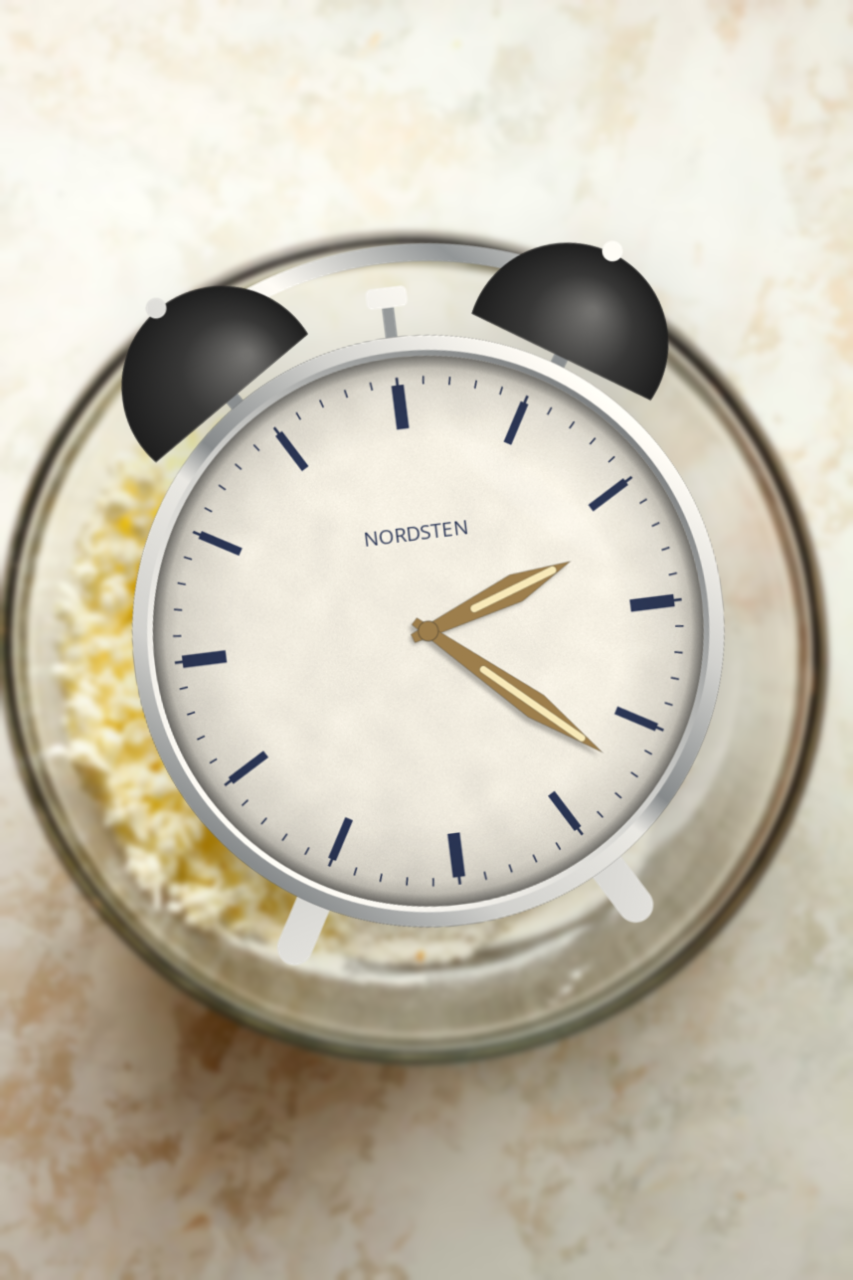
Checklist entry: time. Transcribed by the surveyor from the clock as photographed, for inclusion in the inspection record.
2:22
